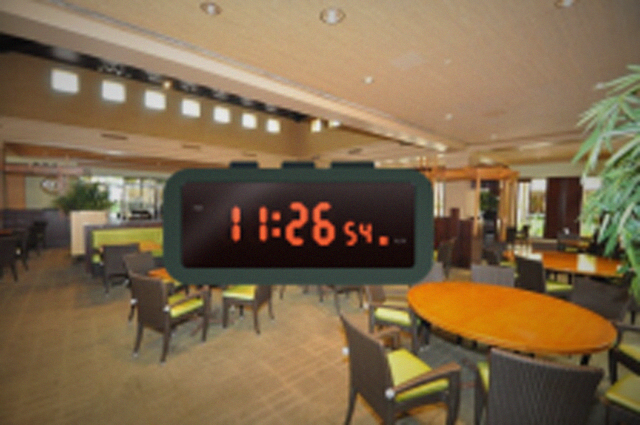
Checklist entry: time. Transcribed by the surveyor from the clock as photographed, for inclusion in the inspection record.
11:26:54
